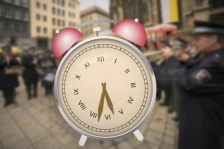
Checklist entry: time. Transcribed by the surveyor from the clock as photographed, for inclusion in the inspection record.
5:33
